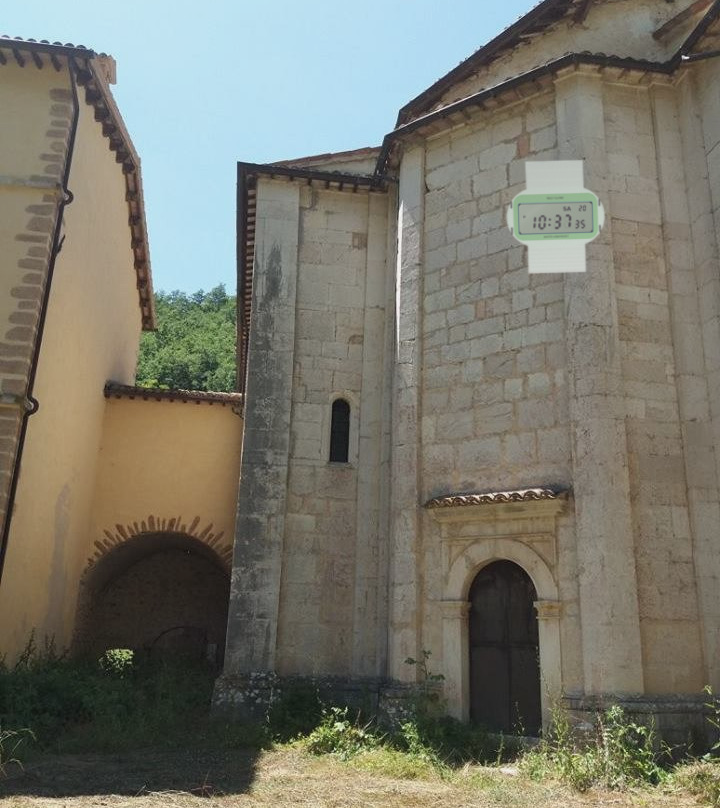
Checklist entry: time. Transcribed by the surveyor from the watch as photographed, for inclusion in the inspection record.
10:37
